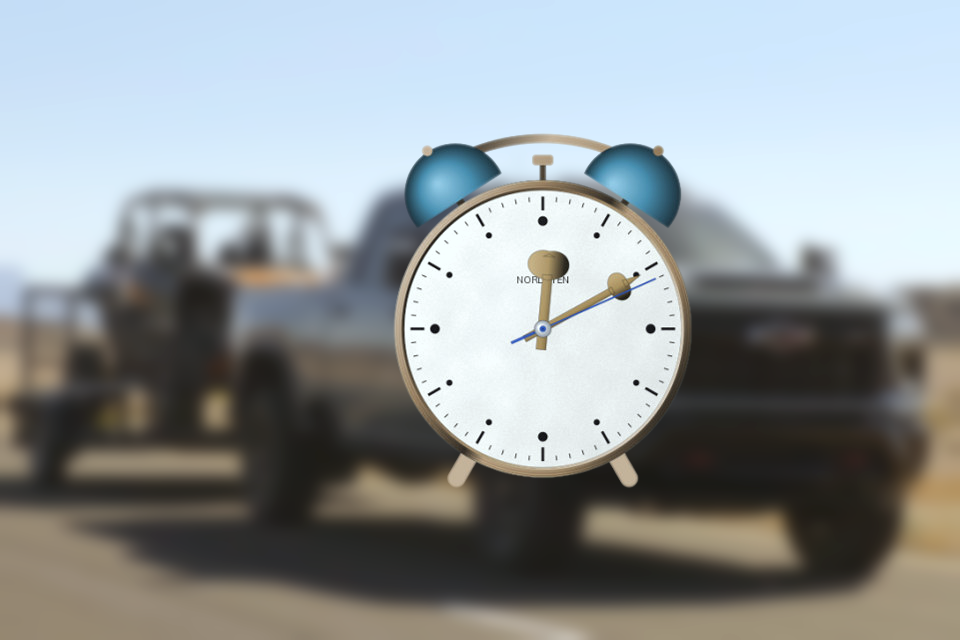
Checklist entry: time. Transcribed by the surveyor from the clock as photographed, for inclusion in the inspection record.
12:10:11
